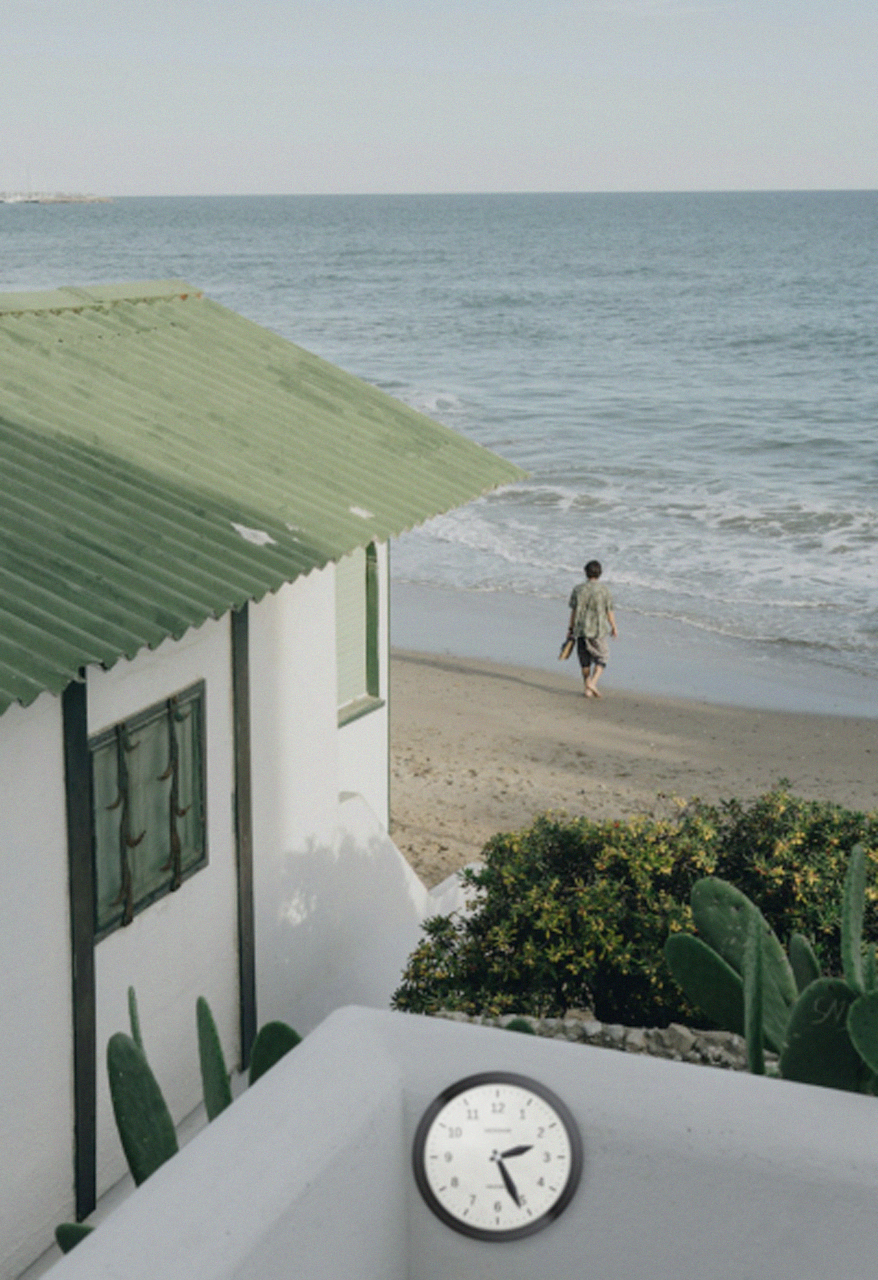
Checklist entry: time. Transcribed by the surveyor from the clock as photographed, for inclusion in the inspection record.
2:26
